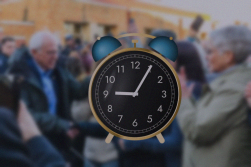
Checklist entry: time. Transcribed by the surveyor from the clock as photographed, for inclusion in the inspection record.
9:05
